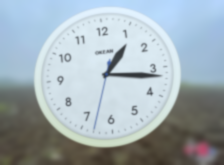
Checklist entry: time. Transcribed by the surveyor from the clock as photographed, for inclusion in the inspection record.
1:16:33
